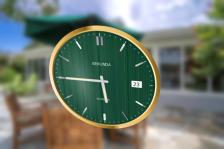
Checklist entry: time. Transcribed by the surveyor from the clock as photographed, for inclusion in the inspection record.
5:45
